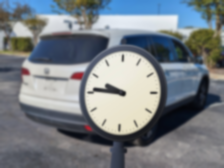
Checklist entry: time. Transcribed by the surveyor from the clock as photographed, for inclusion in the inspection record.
9:46
